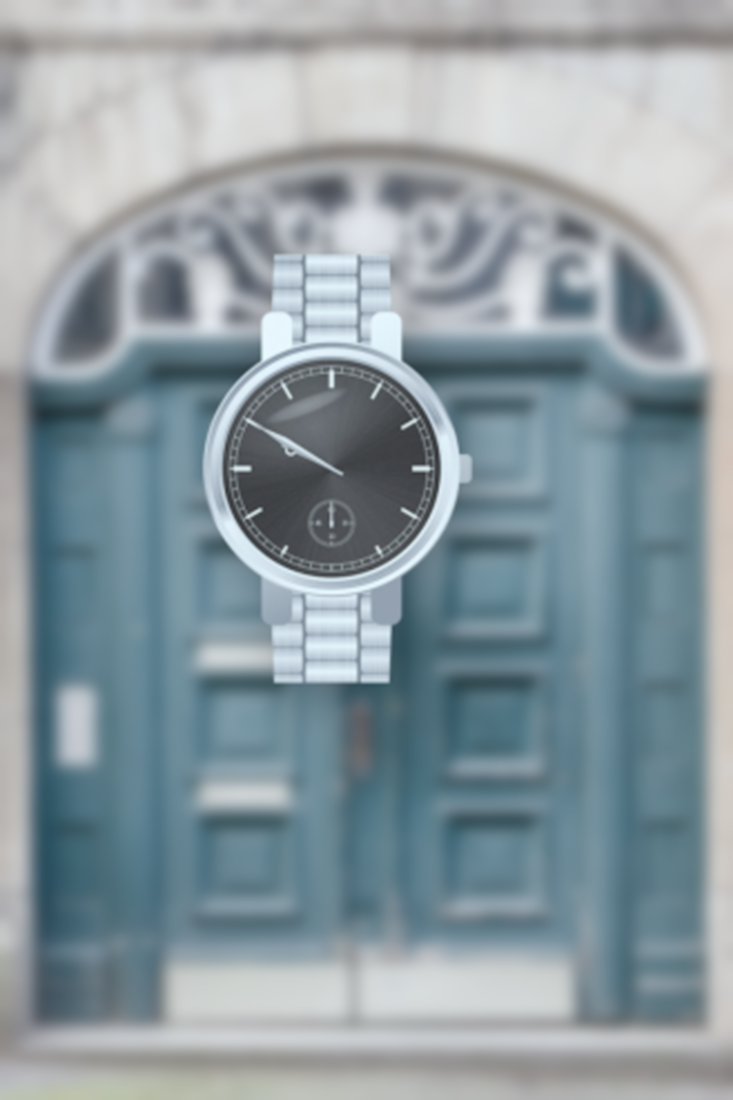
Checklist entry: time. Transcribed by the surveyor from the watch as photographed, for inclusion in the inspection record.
9:50
